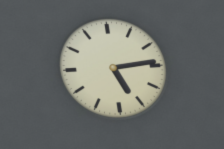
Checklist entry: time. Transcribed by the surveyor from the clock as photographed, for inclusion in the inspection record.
5:14
